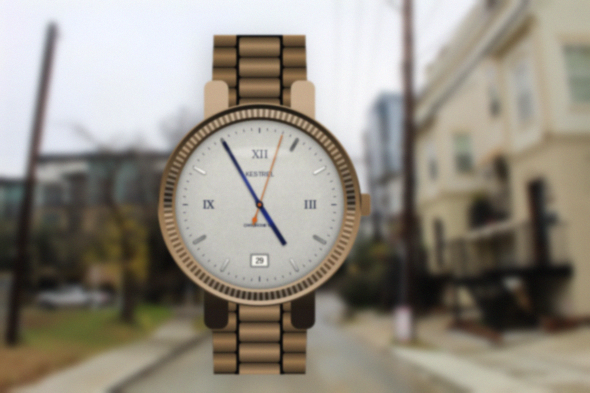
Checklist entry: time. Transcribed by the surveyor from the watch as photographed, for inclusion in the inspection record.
4:55:03
